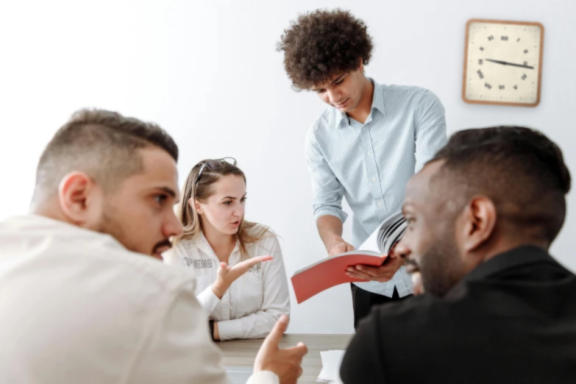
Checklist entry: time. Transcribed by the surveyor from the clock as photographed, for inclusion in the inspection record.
9:16
